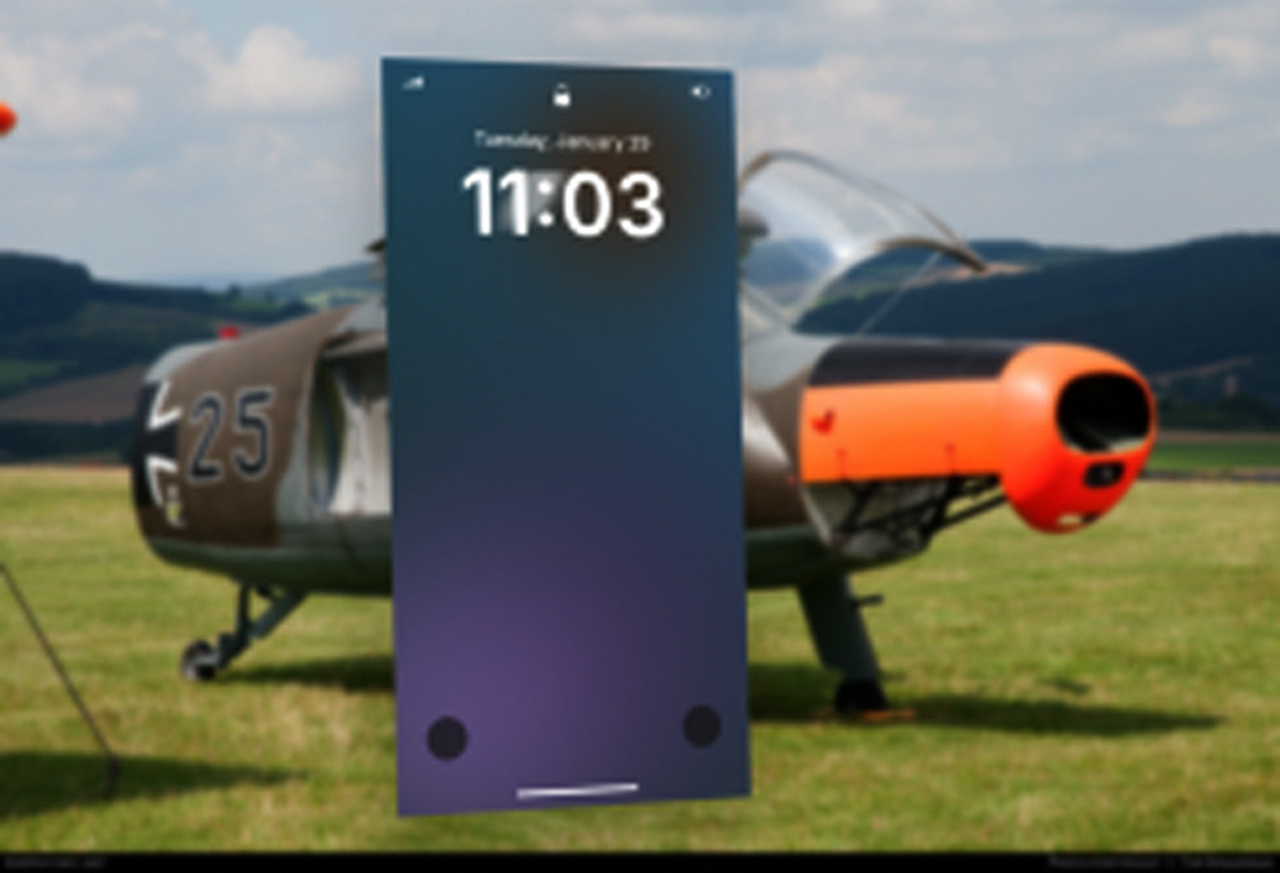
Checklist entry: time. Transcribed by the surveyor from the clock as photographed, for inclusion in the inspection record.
11:03
